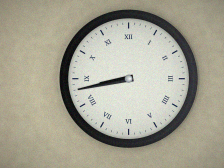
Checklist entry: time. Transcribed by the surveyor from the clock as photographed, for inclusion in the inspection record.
8:43
